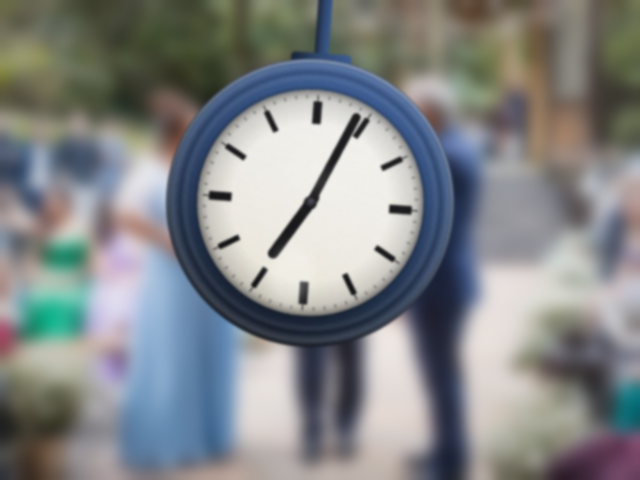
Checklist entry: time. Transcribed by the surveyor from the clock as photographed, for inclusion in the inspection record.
7:04
